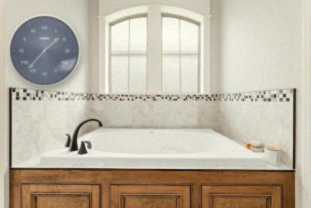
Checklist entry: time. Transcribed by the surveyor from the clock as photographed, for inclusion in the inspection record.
1:37
